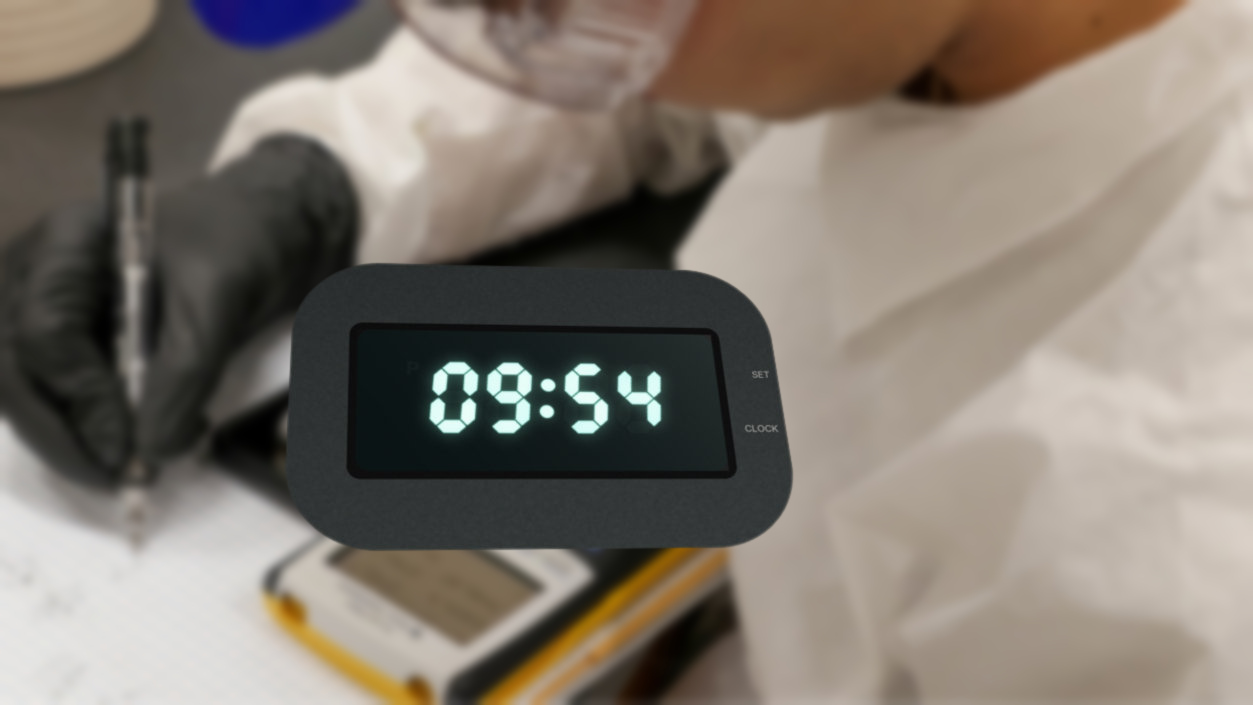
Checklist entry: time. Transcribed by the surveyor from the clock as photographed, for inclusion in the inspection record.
9:54
